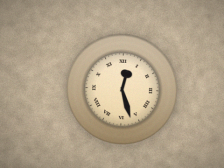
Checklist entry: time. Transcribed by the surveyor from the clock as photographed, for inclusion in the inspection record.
12:27
